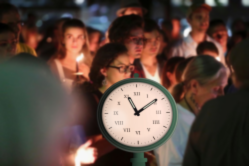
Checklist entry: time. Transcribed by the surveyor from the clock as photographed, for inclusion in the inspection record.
11:09
